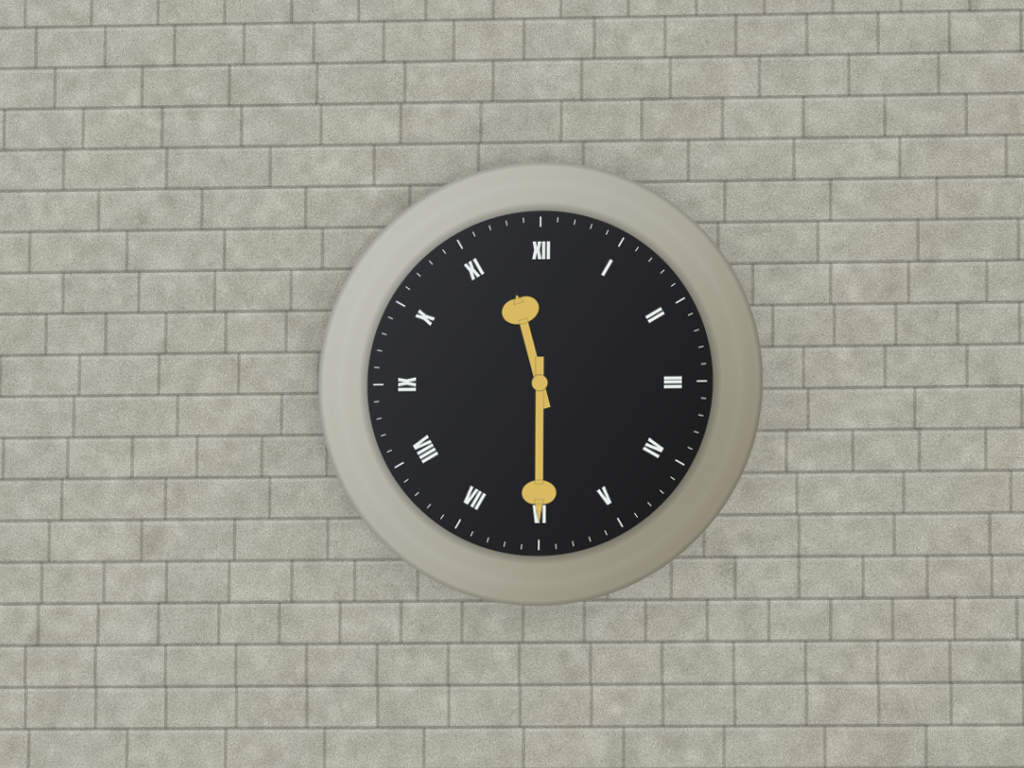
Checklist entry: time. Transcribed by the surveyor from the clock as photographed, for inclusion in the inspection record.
11:30
